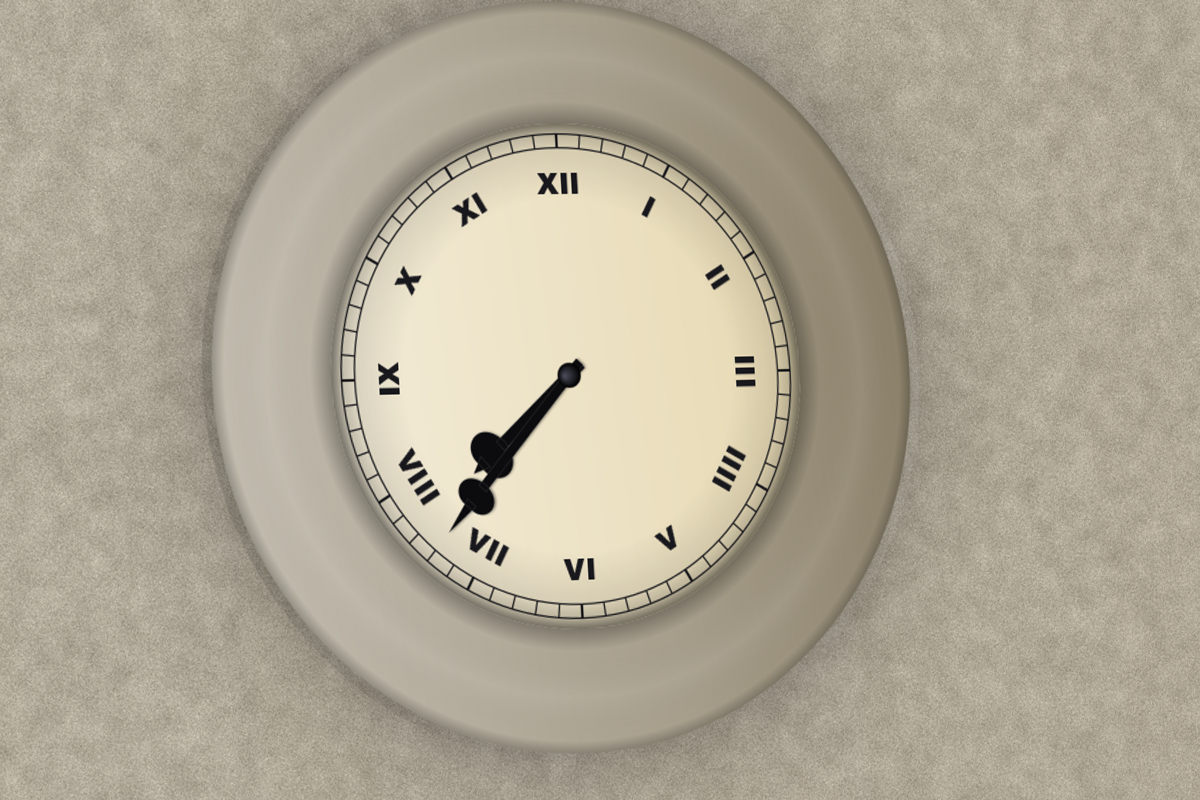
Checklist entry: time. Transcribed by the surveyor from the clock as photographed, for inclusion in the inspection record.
7:37
